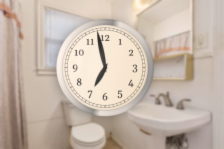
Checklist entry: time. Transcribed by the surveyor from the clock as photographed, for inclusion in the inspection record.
6:58
